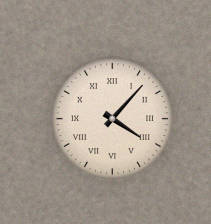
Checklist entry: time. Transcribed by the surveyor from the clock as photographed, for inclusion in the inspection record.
4:07
